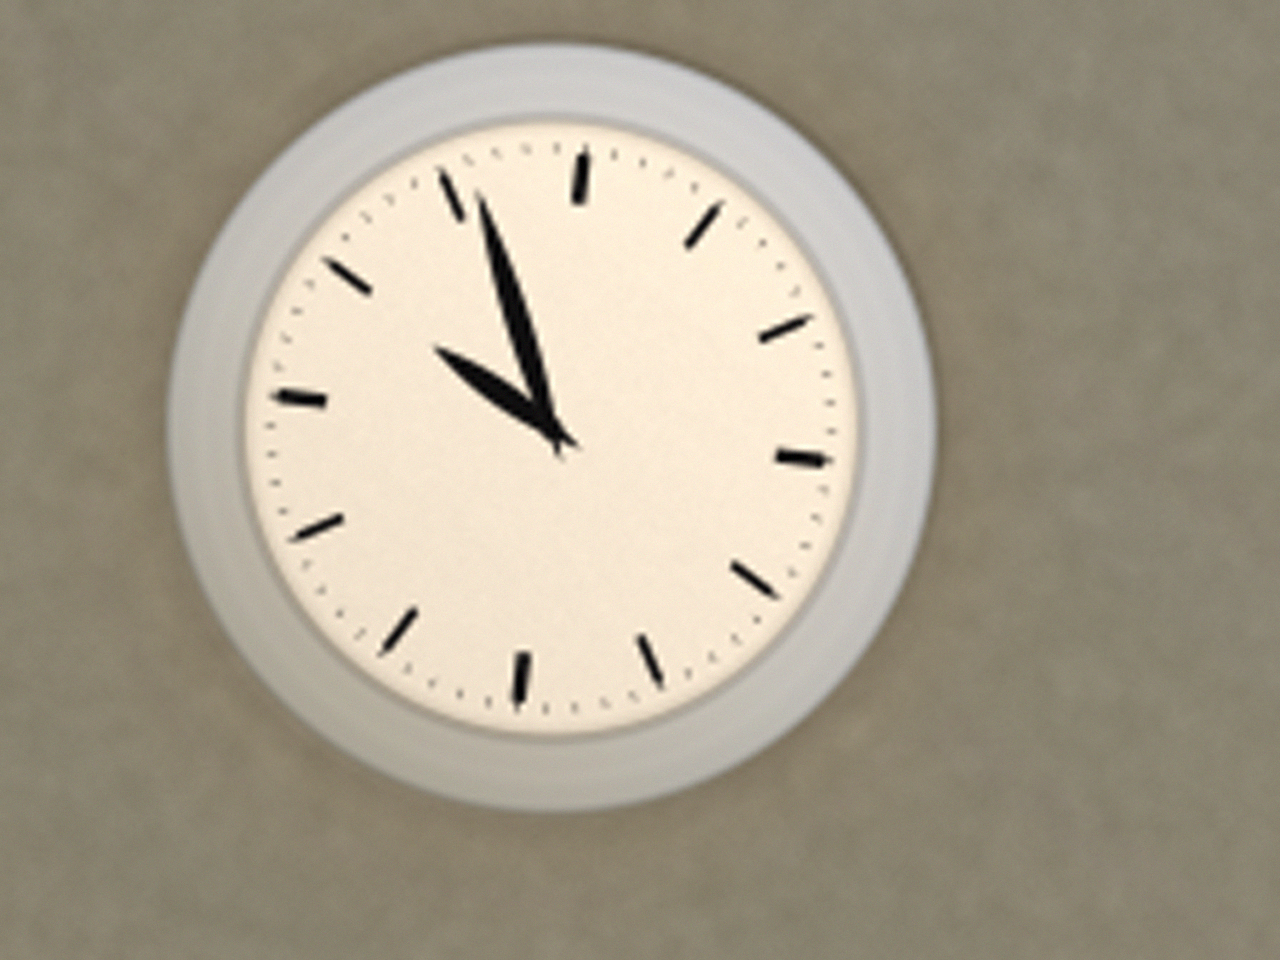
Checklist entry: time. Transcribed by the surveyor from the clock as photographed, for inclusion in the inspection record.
9:56
